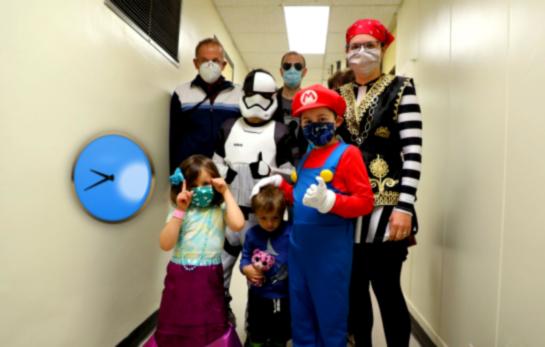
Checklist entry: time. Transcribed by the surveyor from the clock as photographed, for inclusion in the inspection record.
9:41
